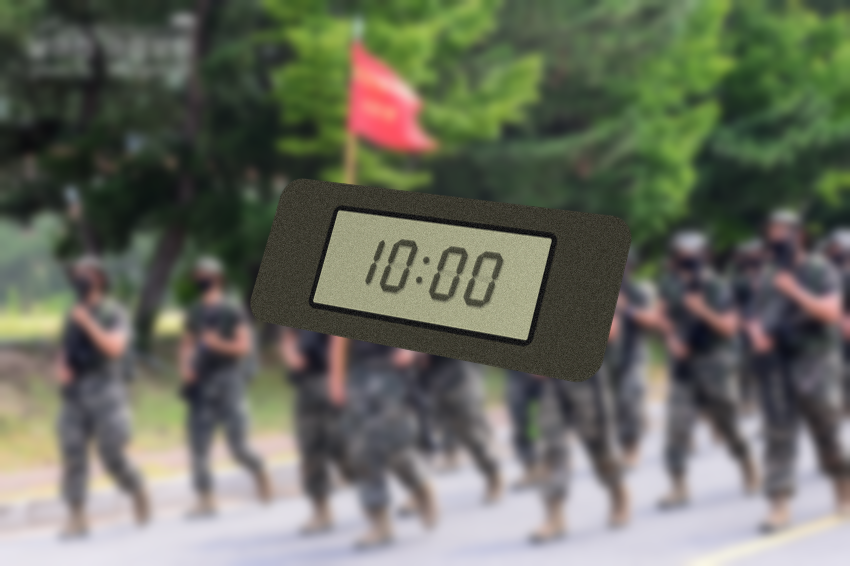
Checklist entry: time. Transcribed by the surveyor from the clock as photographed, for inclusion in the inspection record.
10:00
